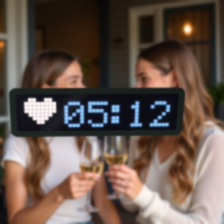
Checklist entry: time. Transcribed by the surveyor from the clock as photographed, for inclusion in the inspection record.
5:12
